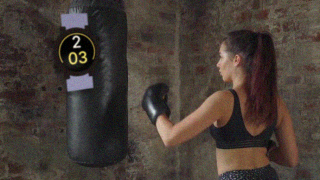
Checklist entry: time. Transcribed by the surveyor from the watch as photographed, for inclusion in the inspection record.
2:03
